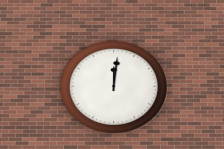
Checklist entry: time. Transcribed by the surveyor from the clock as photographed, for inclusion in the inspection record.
12:01
